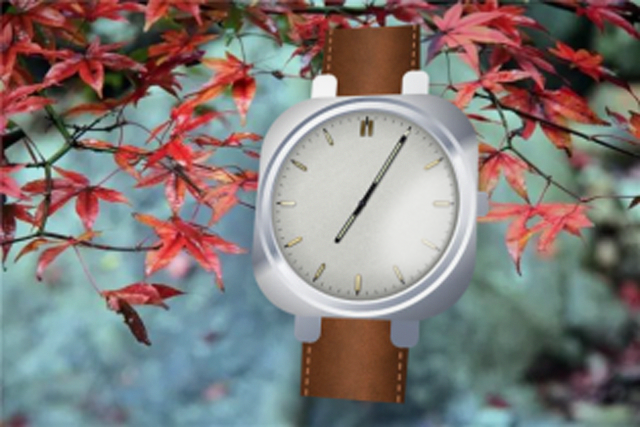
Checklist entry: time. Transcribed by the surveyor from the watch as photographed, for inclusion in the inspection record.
7:05
